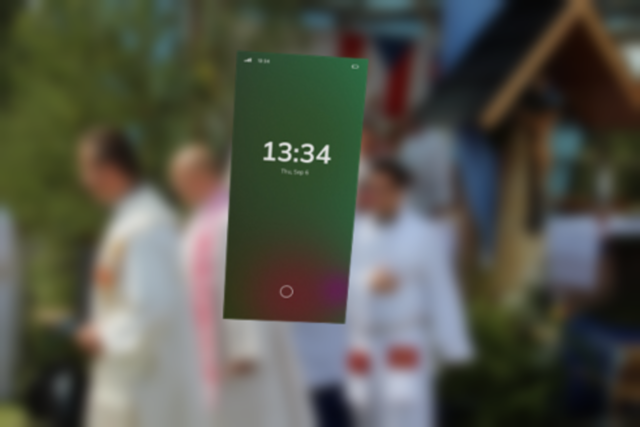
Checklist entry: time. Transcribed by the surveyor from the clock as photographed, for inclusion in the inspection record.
13:34
